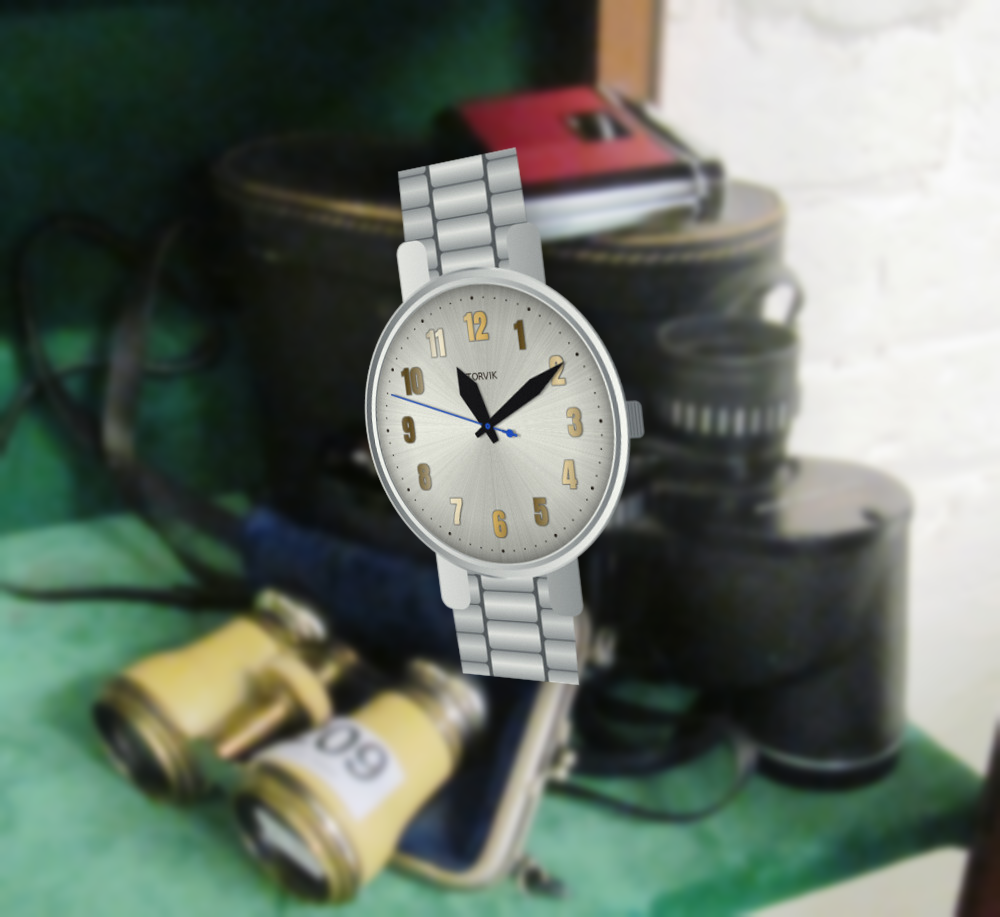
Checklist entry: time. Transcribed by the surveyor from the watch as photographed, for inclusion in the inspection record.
11:09:48
